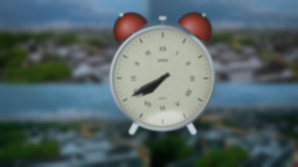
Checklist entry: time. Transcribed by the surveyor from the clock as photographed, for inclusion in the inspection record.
7:40
